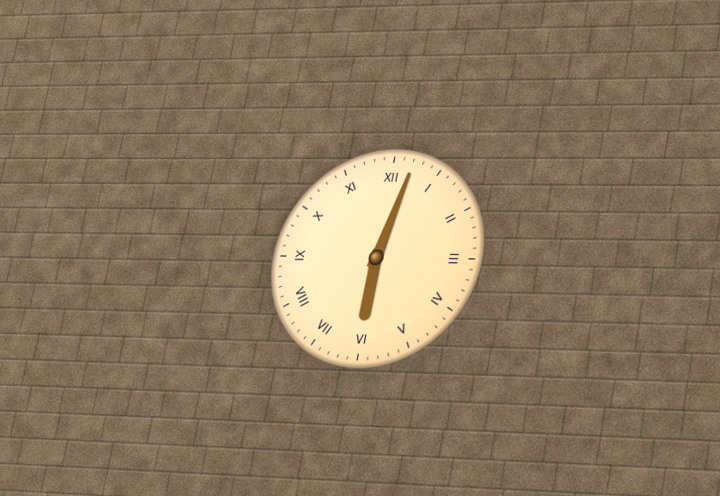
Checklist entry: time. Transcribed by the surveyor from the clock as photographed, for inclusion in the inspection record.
6:02
